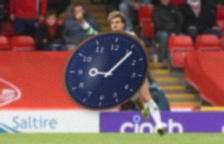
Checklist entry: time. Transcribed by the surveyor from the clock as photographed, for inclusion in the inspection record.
9:06
